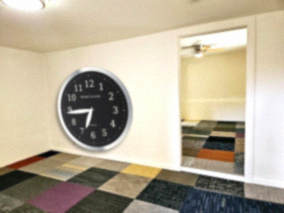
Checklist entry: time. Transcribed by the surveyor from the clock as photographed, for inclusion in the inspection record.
6:44
